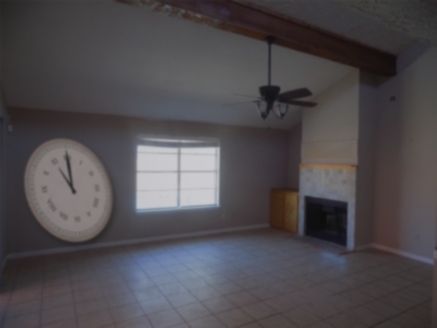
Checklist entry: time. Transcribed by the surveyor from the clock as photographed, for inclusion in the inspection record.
11:00
